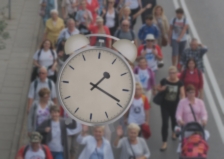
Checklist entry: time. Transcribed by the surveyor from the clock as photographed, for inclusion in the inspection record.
1:19
